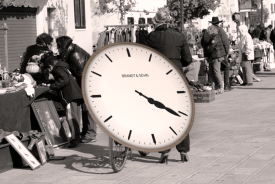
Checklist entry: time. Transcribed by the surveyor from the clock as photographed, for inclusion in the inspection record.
4:21
